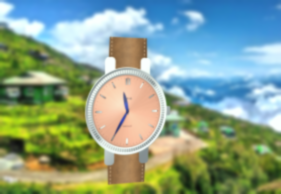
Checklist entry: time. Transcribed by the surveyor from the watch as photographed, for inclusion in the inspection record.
11:35
